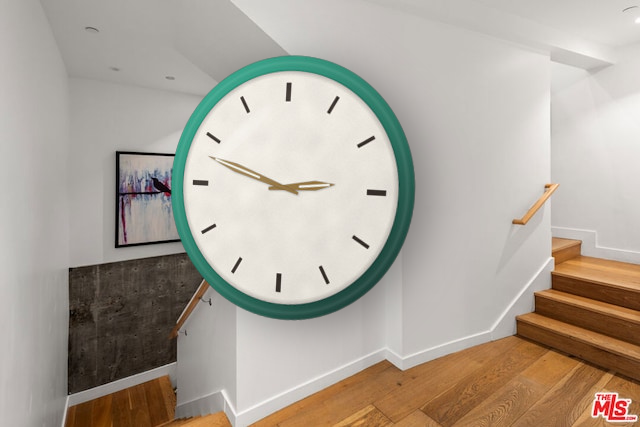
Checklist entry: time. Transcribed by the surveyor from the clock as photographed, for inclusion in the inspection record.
2:48
